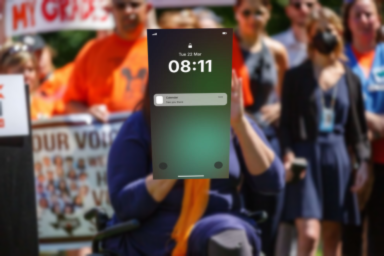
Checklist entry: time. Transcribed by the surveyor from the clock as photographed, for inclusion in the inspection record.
8:11
